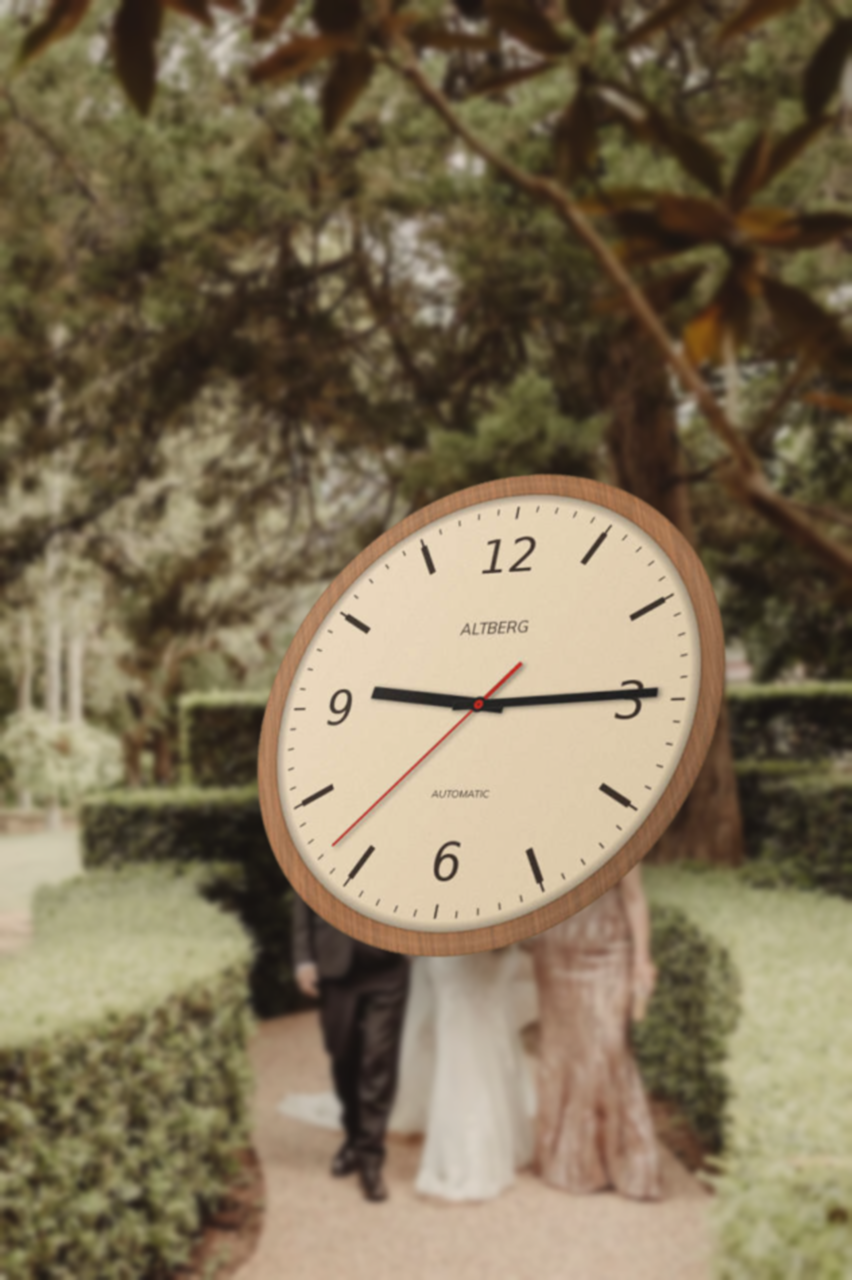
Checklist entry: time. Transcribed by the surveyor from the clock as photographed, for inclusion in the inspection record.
9:14:37
